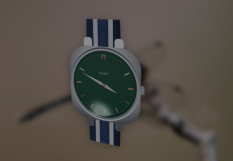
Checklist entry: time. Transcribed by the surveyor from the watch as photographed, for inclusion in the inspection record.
3:49
